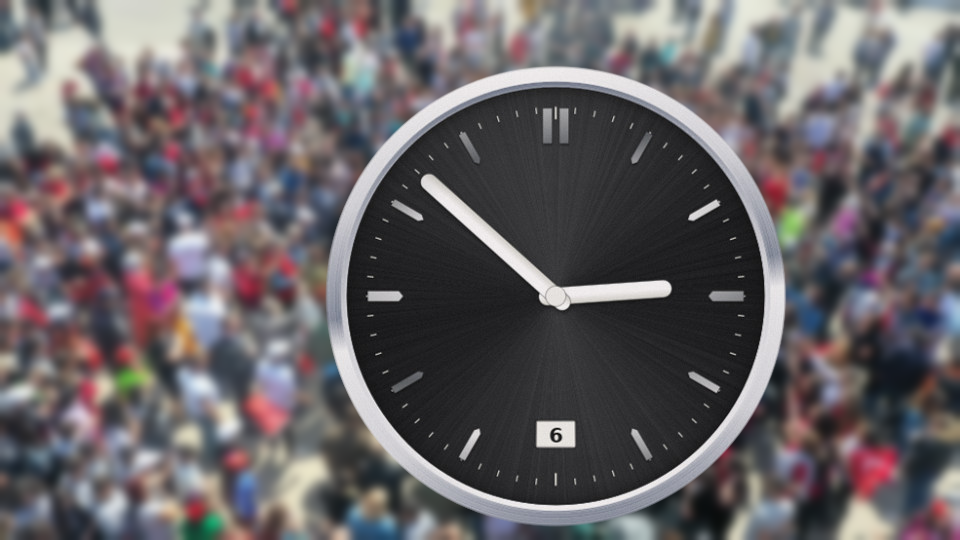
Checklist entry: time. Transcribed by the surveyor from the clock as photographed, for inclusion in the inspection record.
2:52
